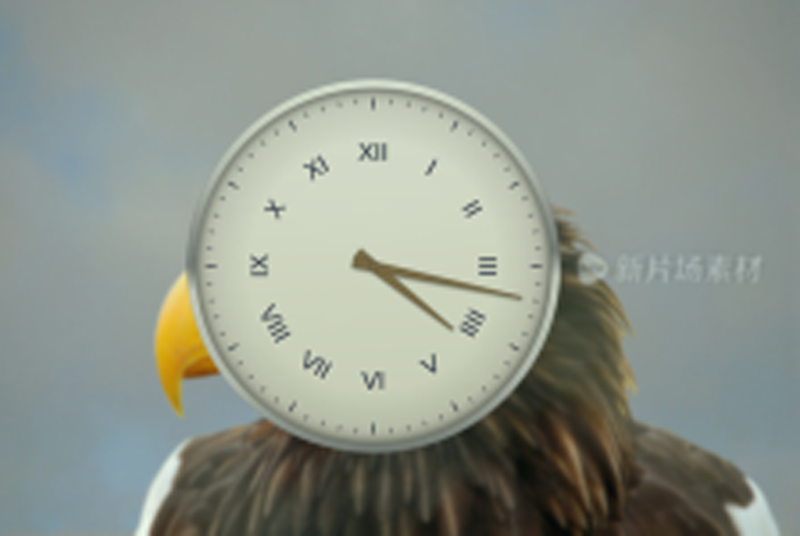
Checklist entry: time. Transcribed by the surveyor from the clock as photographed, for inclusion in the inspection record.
4:17
